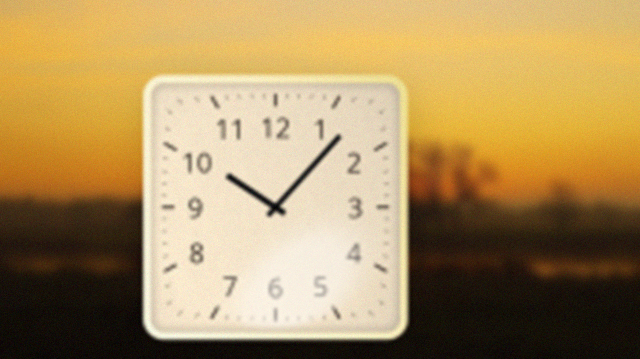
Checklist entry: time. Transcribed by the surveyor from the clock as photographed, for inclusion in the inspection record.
10:07
